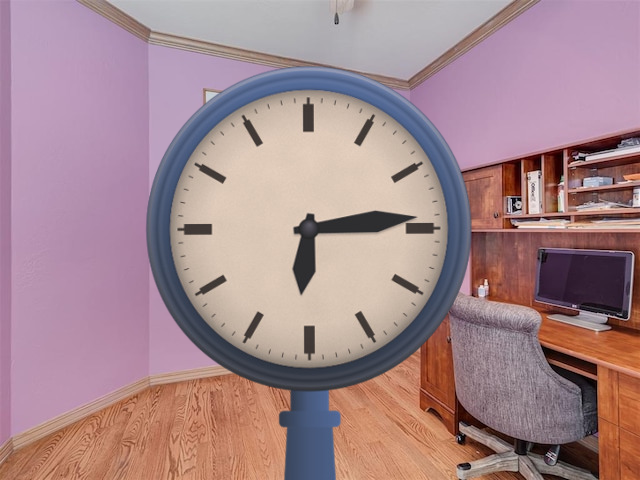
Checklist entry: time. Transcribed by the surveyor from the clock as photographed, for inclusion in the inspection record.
6:14
